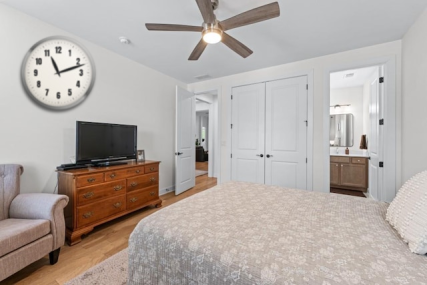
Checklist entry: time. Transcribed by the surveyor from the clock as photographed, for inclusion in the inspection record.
11:12
